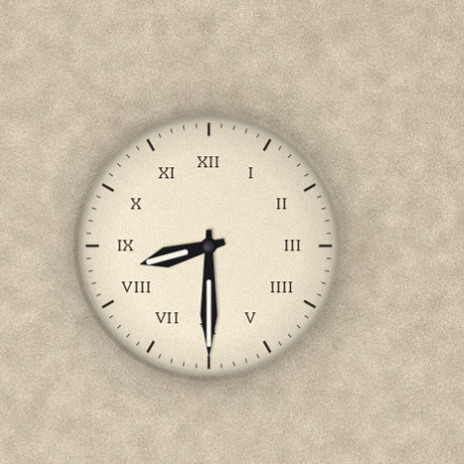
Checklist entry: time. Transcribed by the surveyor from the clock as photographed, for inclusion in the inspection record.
8:30
